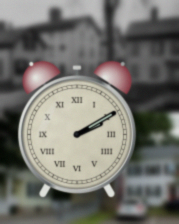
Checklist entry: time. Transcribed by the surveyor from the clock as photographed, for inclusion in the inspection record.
2:10
